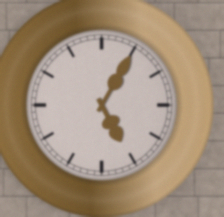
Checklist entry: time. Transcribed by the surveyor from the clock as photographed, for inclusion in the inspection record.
5:05
